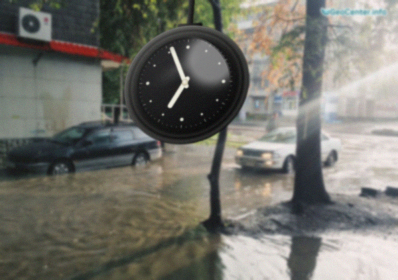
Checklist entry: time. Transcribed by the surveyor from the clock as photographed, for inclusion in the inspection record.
6:56
